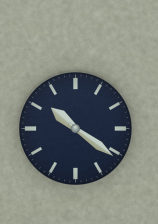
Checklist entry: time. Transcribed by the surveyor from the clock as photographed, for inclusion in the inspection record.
10:21
